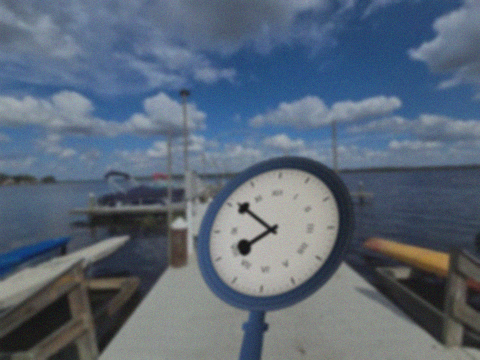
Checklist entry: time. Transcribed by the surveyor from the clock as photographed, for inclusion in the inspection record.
7:51
